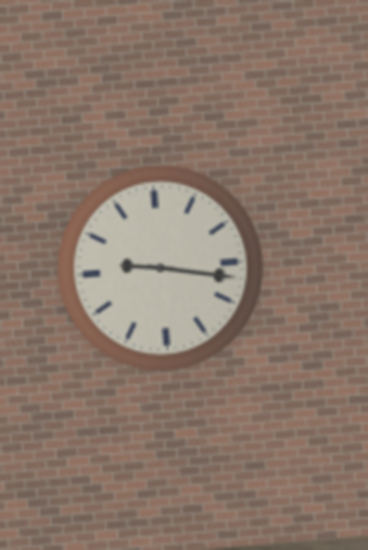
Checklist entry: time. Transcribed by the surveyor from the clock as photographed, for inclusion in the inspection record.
9:17
